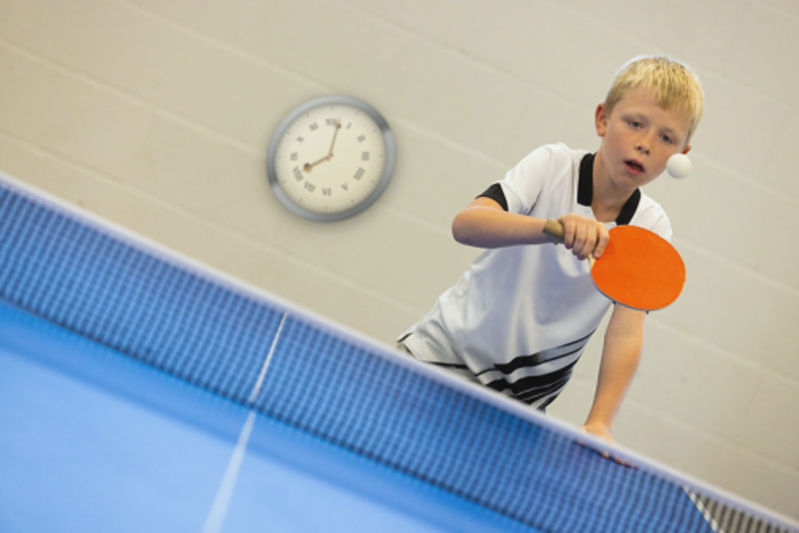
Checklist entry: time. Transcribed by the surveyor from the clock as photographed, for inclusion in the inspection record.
8:02
